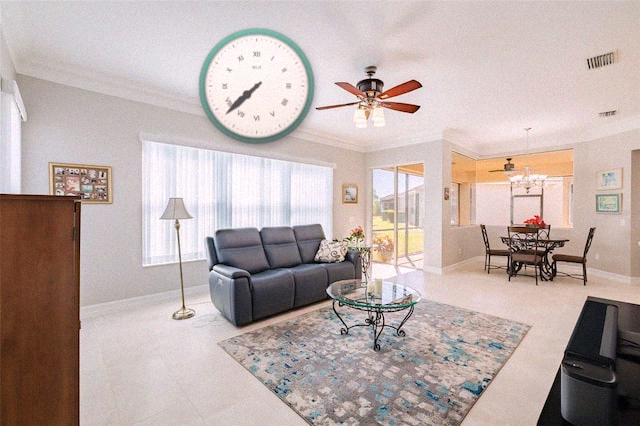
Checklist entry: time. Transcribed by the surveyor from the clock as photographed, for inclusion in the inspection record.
7:38
